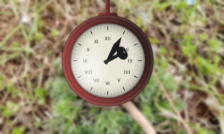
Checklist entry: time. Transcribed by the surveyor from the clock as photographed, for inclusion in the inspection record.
2:05
